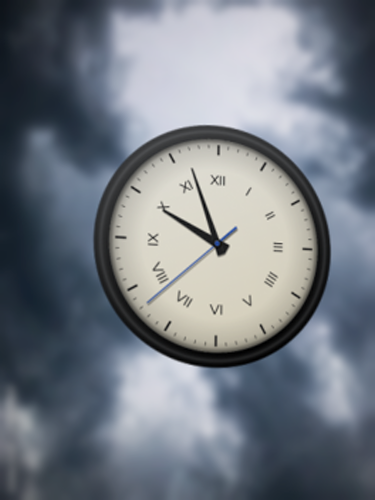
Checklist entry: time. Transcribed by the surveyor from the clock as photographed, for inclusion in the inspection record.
9:56:38
